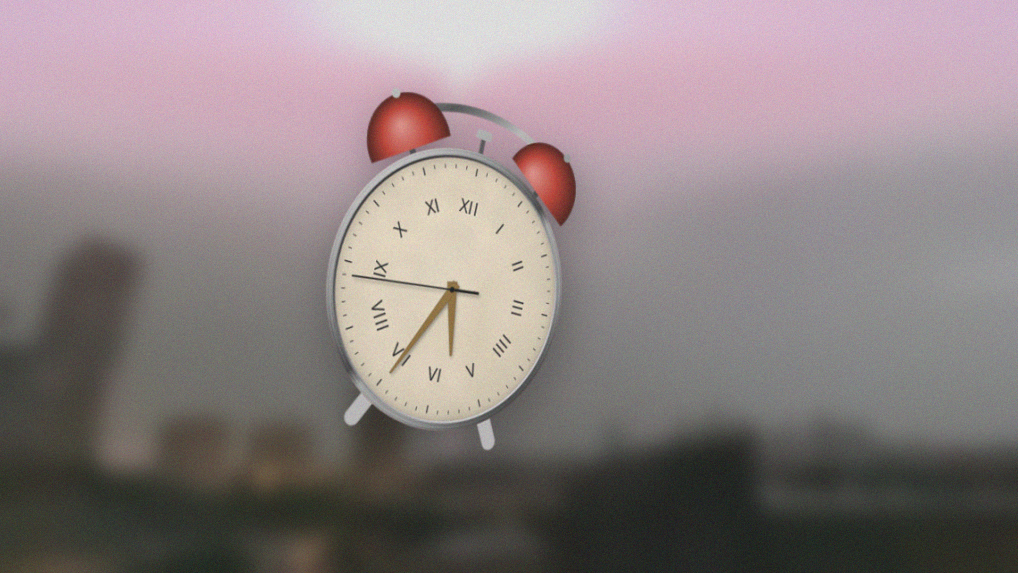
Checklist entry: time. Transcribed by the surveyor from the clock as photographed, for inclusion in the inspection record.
5:34:44
